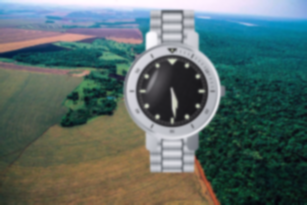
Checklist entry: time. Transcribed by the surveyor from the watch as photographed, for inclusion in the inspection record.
5:29
